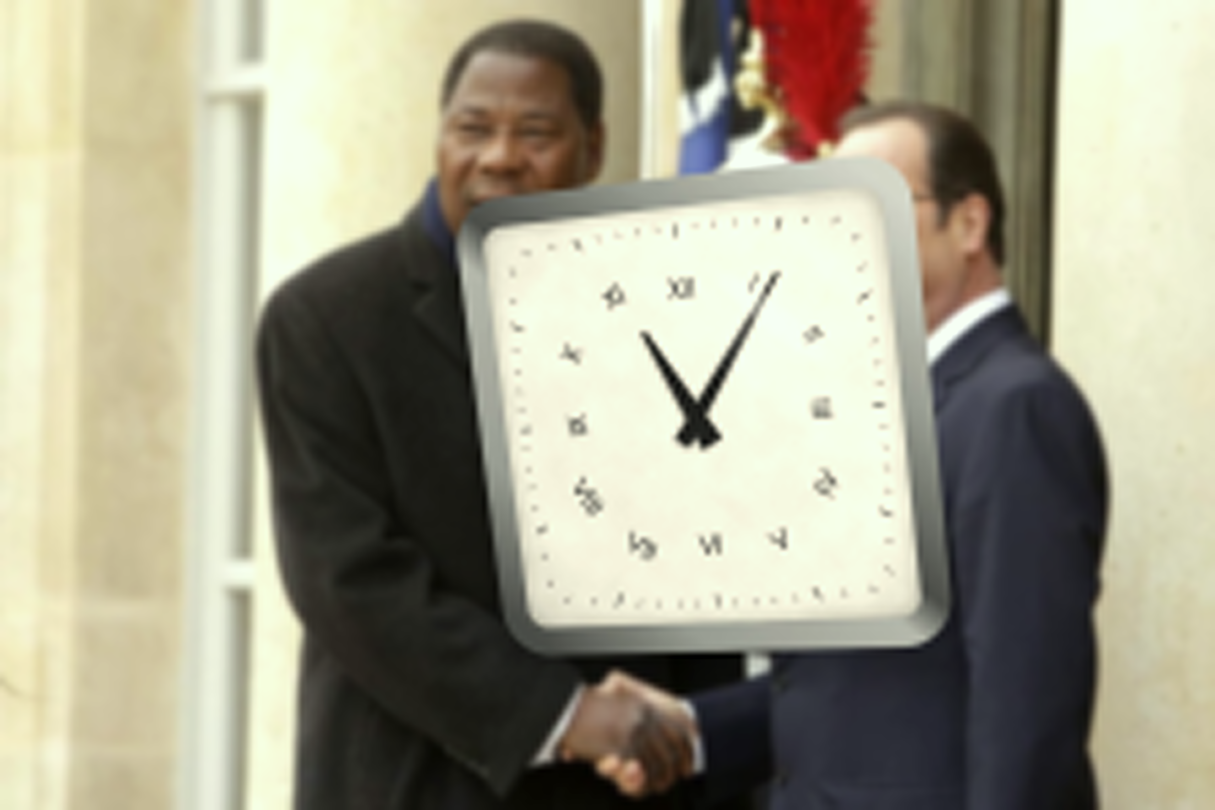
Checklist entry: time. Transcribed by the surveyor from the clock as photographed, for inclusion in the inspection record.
11:06
